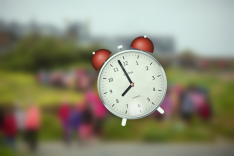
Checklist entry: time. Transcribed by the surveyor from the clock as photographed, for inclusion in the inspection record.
7:58
